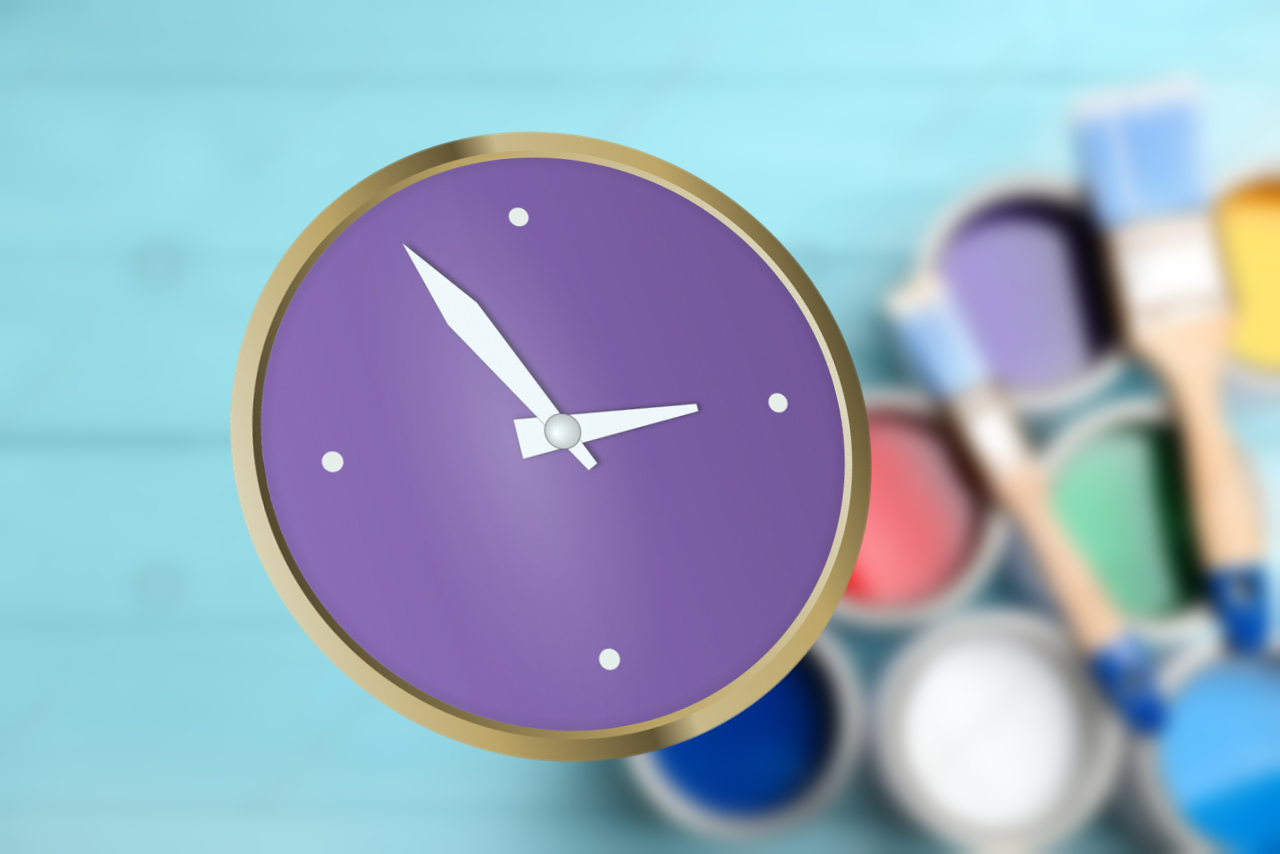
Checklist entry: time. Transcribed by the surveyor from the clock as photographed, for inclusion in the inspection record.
2:55
